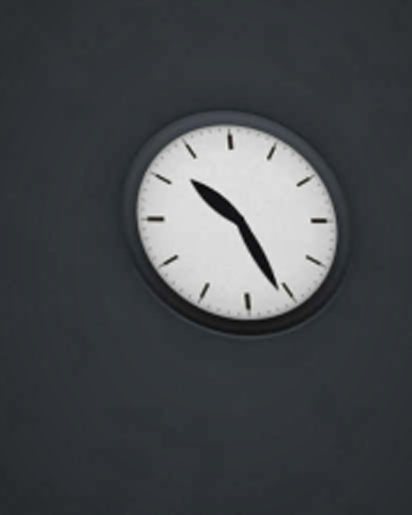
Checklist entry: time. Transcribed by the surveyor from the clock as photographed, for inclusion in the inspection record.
10:26
